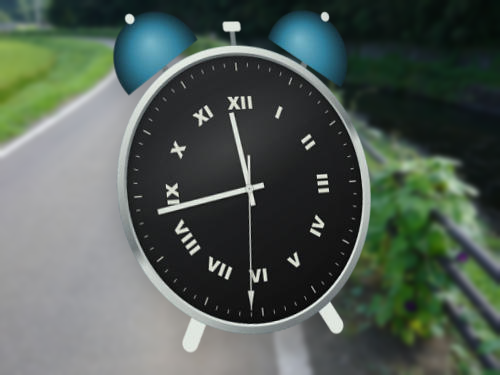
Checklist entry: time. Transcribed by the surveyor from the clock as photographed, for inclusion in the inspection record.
11:43:31
